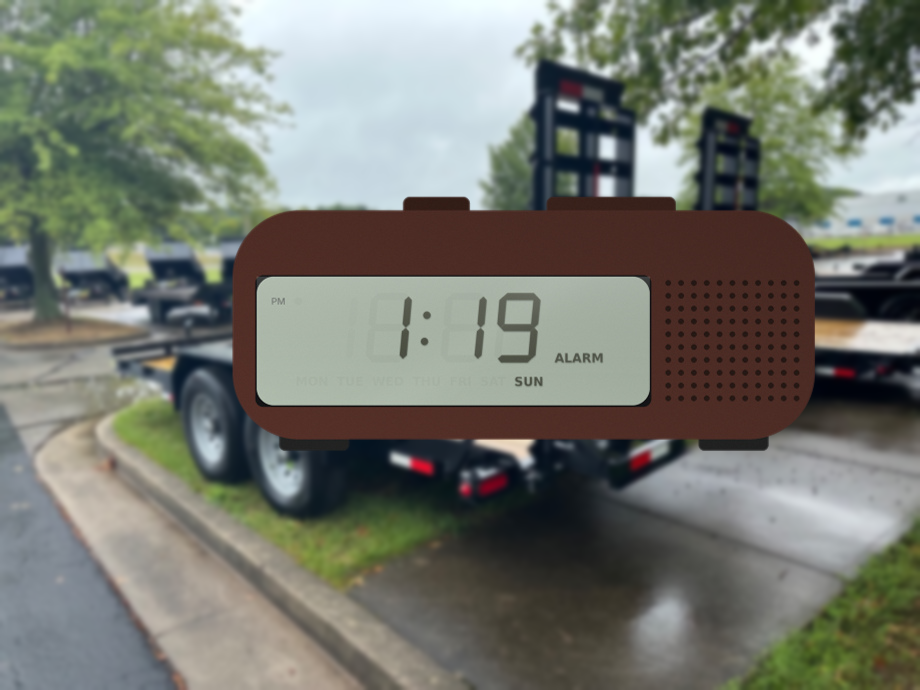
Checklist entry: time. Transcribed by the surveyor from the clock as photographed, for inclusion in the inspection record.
1:19
